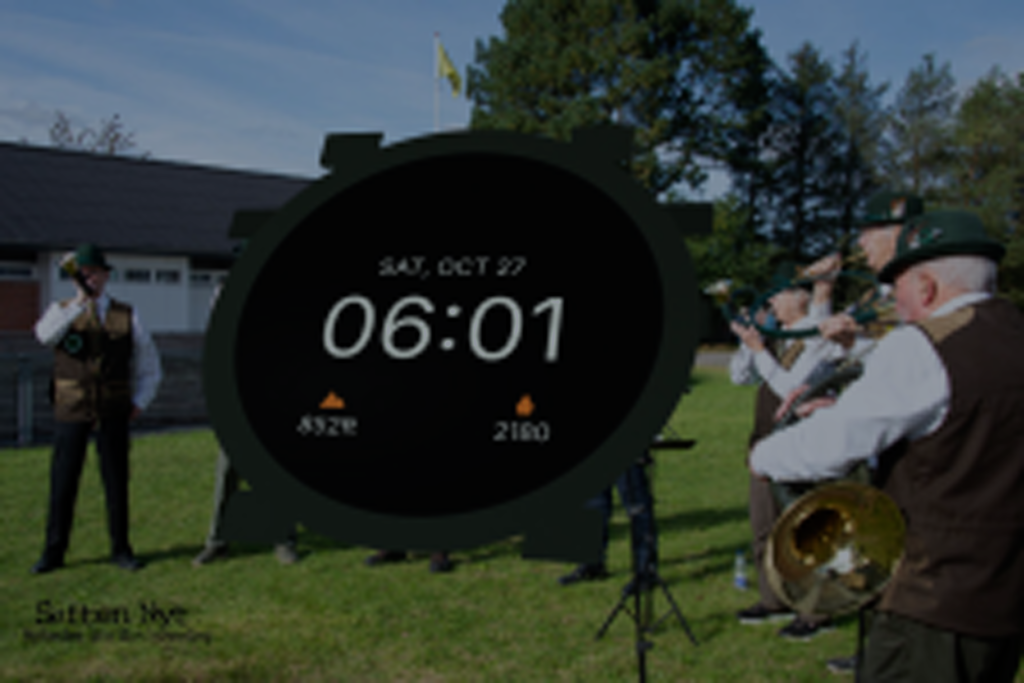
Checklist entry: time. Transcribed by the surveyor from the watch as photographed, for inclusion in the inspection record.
6:01
